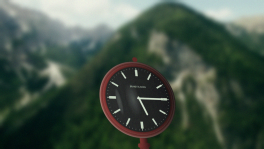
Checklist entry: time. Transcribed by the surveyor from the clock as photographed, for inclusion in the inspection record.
5:15
